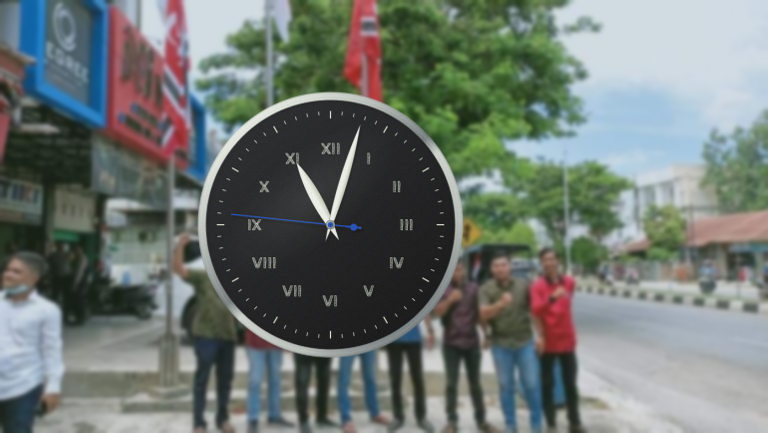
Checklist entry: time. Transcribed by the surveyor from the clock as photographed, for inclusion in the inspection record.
11:02:46
